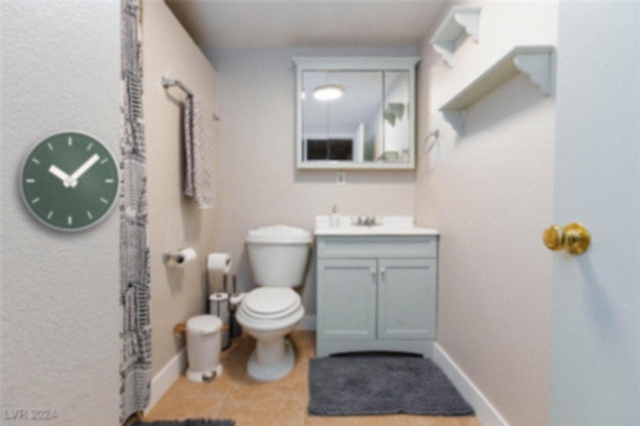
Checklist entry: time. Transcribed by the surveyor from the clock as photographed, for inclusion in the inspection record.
10:08
